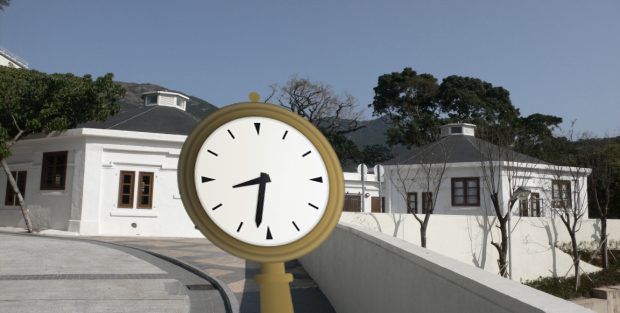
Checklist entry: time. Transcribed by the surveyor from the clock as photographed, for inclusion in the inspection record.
8:32
